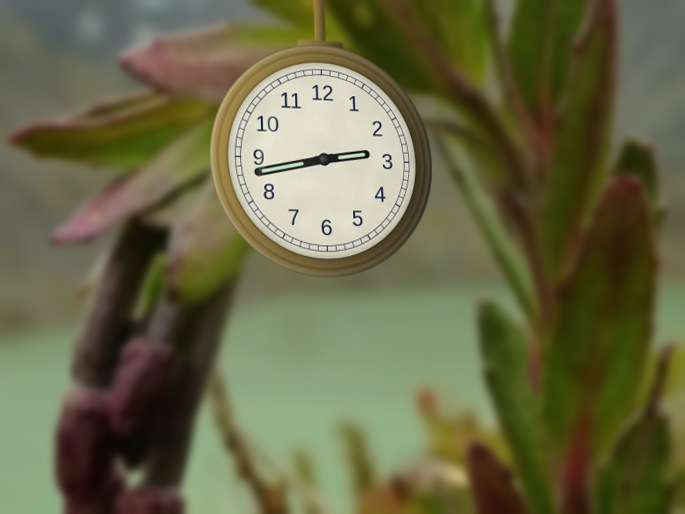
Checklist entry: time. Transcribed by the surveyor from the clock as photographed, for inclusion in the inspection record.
2:43
